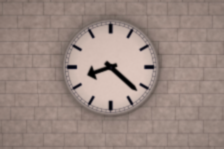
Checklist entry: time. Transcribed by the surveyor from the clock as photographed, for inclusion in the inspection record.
8:22
